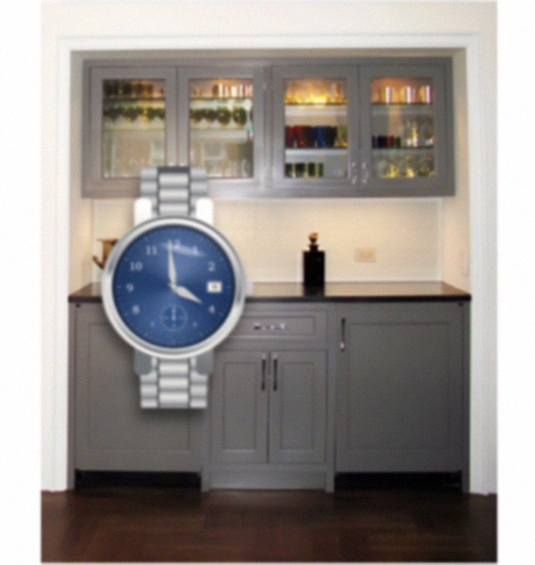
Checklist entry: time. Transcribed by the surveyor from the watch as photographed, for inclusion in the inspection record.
3:59
